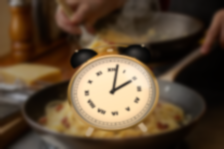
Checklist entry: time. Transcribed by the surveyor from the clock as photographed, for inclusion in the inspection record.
2:02
